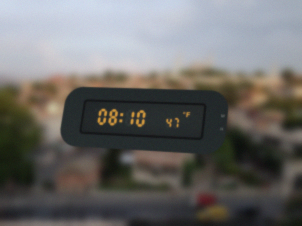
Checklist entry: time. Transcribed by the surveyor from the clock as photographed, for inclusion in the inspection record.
8:10
